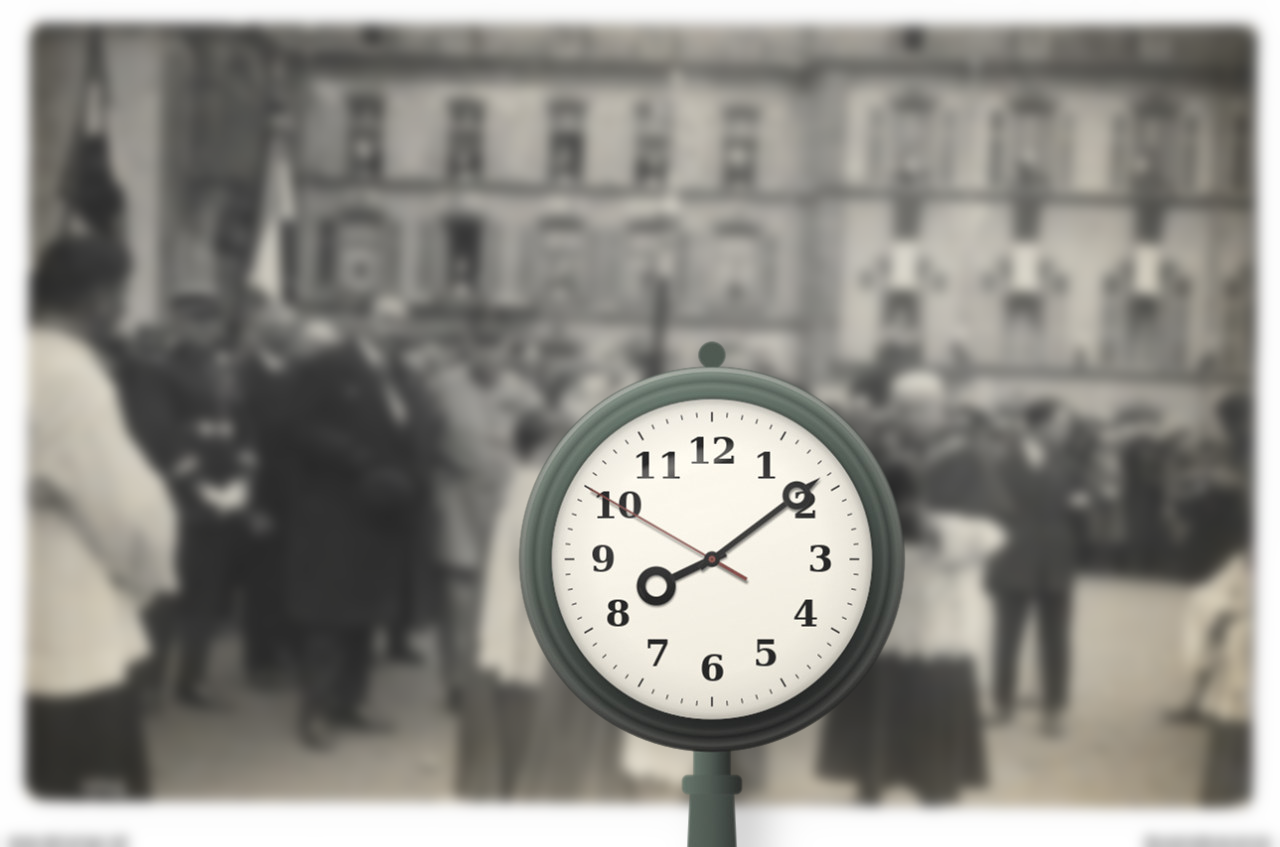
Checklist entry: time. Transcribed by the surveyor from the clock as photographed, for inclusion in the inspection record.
8:08:50
